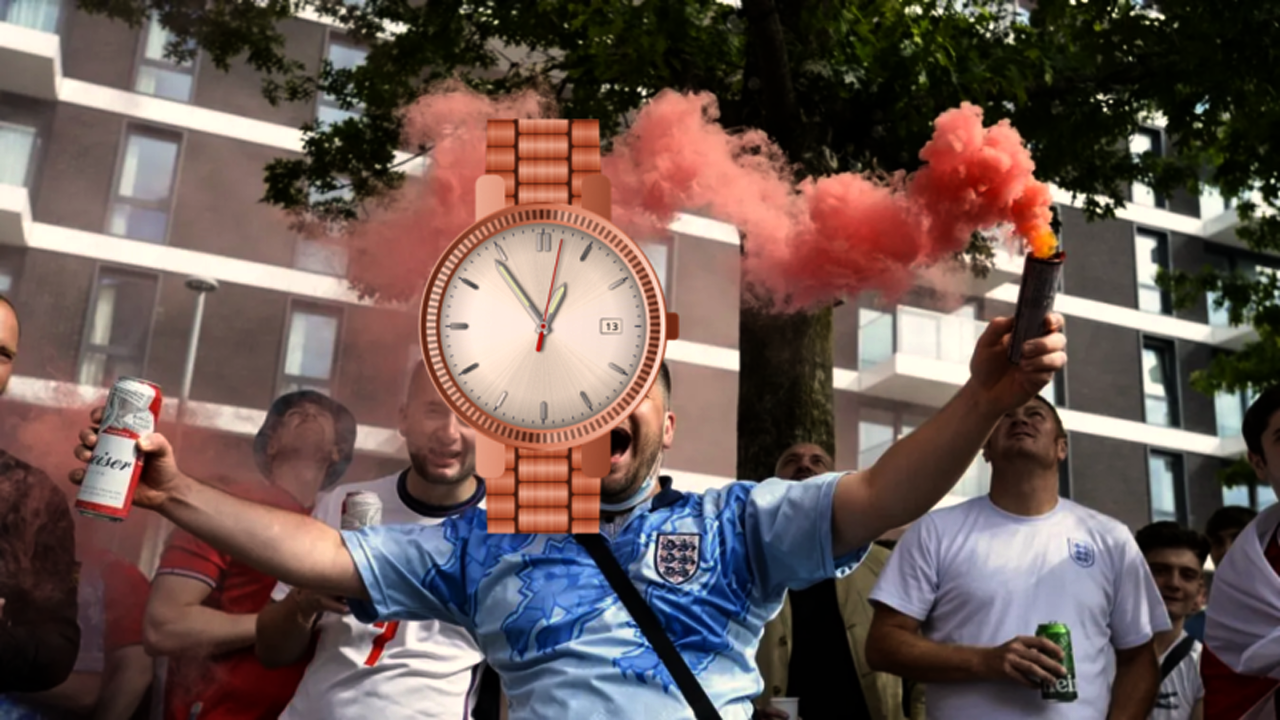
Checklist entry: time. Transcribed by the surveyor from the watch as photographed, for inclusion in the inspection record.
12:54:02
